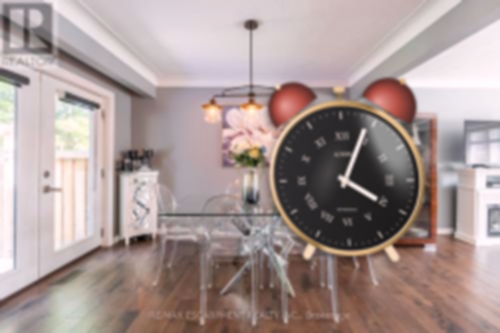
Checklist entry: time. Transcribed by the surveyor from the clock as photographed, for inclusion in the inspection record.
4:04
